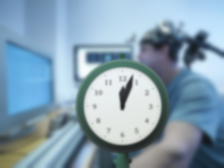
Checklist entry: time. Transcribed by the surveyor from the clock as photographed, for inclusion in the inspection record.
12:03
